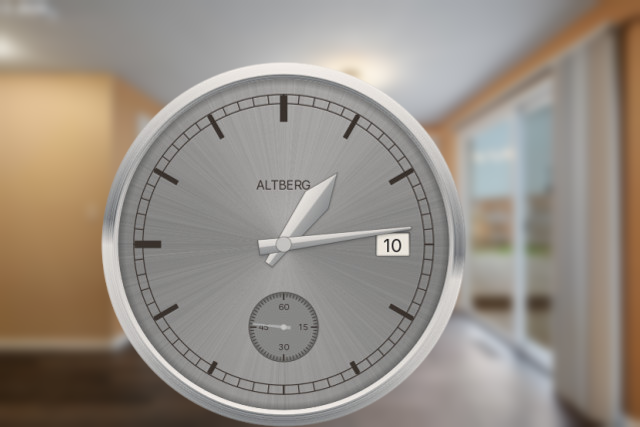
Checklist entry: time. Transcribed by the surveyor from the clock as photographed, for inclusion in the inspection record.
1:13:46
